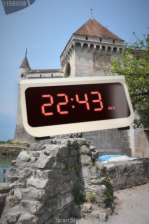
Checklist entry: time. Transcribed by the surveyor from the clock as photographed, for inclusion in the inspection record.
22:43
